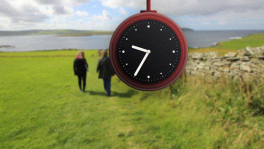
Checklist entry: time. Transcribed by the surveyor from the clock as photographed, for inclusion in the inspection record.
9:35
